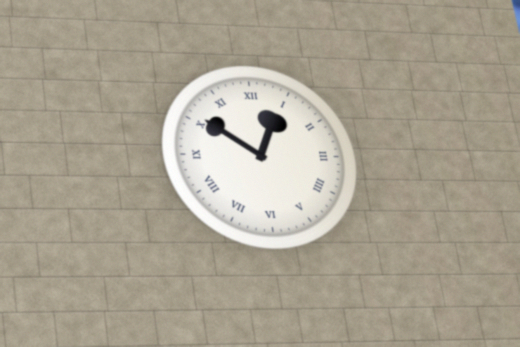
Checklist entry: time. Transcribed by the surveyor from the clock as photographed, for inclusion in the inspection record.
12:51
